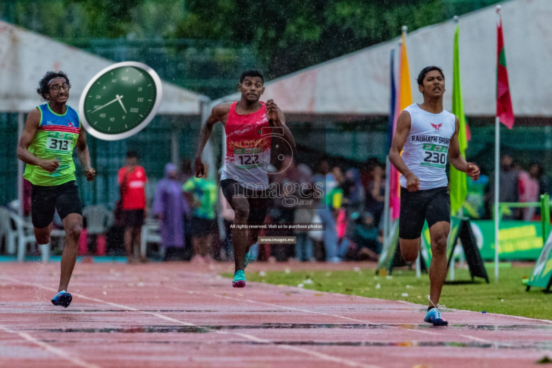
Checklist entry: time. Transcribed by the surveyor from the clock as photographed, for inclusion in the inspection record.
4:39
